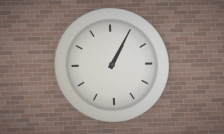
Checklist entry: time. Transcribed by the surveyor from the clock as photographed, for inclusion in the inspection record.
1:05
